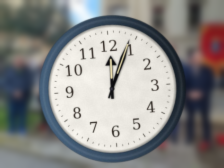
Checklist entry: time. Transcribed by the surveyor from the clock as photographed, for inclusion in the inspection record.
12:04
